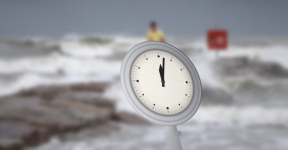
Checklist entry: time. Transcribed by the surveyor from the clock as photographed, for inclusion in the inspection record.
12:02
